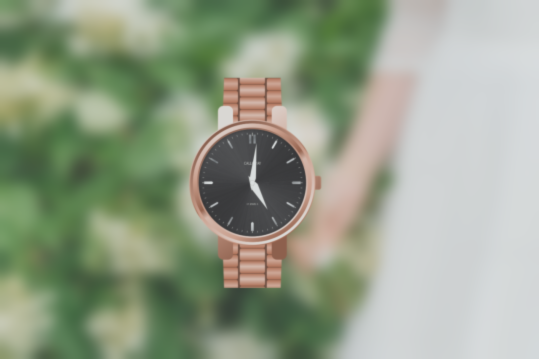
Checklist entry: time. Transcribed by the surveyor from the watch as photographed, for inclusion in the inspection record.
5:01
